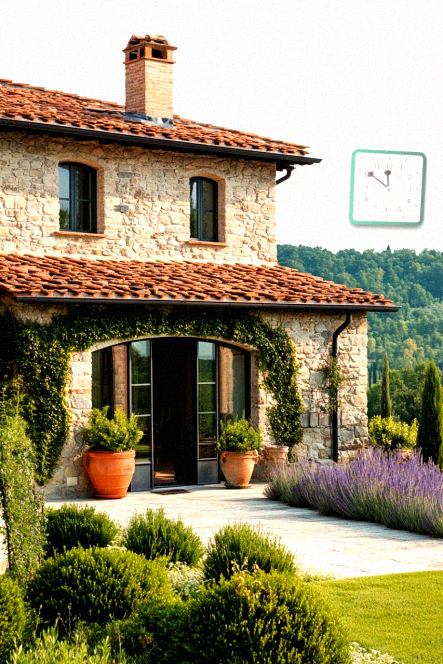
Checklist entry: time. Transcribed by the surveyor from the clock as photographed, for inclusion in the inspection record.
11:51
